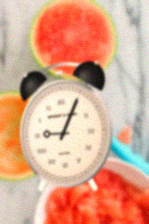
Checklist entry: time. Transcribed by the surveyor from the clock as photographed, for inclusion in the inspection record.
9:05
